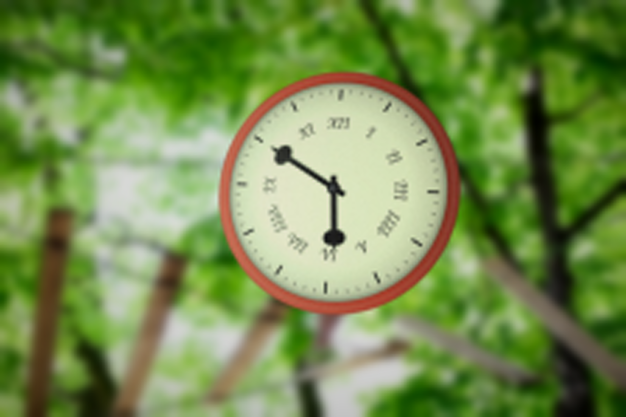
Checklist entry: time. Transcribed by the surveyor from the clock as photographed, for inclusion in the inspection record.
5:50
